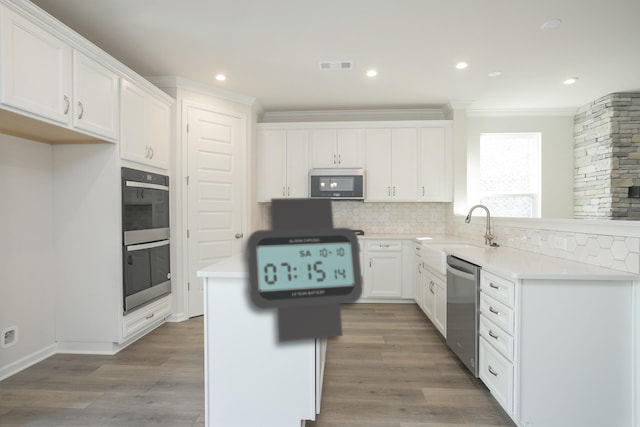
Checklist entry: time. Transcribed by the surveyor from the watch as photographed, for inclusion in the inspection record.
7:15:14
